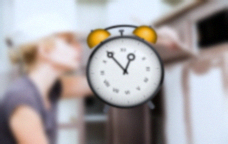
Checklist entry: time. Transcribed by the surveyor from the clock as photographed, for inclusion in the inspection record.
12:54
